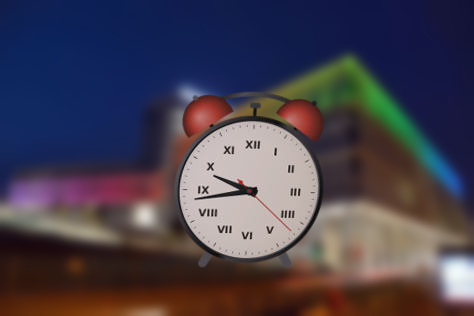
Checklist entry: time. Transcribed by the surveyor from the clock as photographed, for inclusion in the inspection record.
9:43:22
